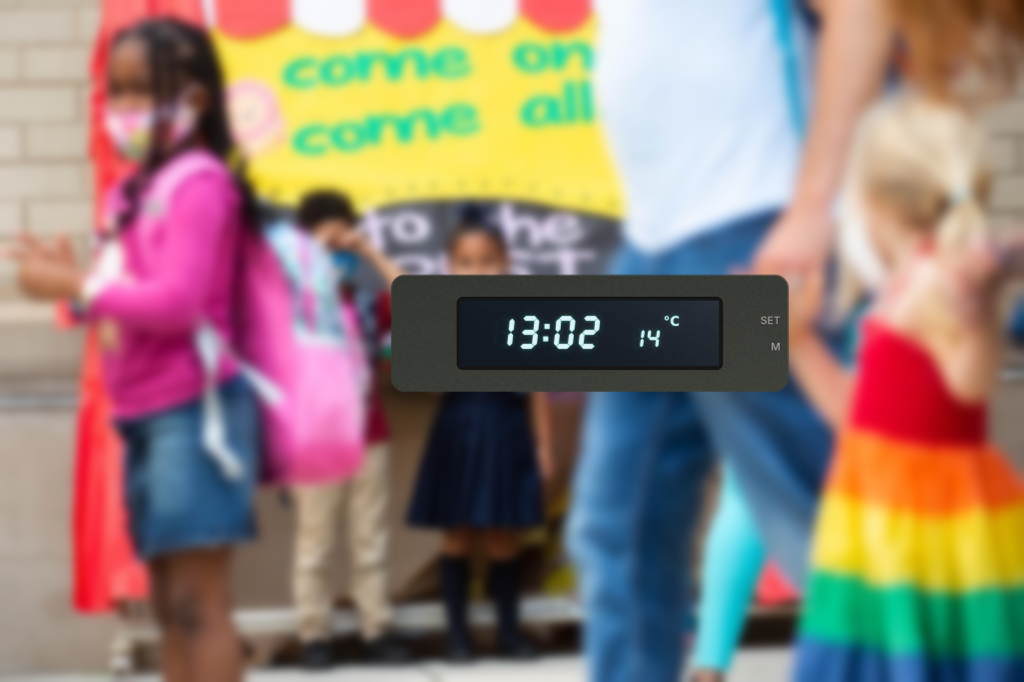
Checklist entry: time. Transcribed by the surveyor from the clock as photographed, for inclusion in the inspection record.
13:02
